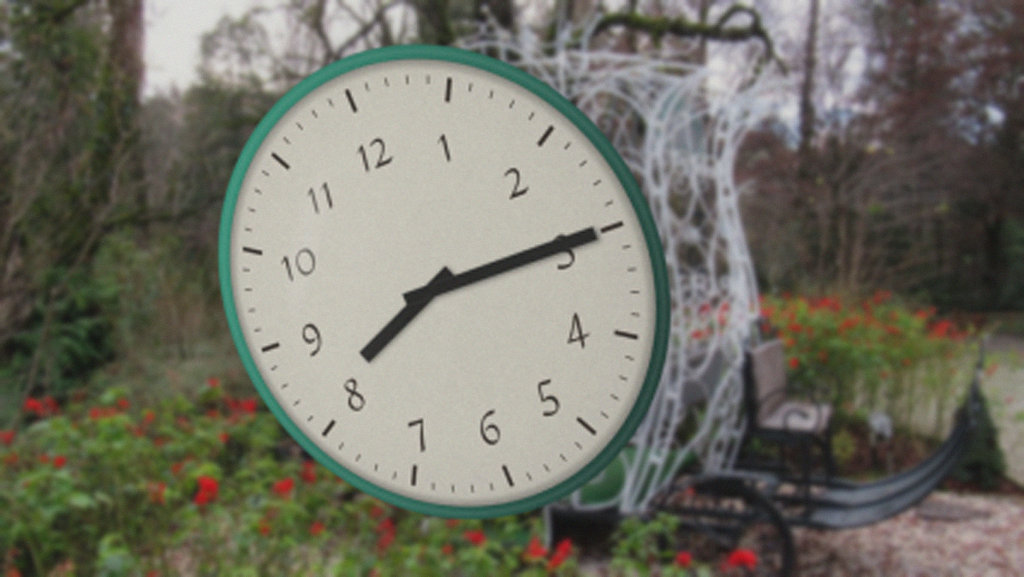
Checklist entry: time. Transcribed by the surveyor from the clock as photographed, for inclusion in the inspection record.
8:15
